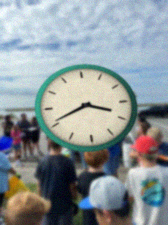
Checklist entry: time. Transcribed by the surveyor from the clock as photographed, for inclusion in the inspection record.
3:41
